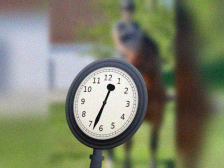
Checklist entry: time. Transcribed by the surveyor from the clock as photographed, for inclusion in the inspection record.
12:33
